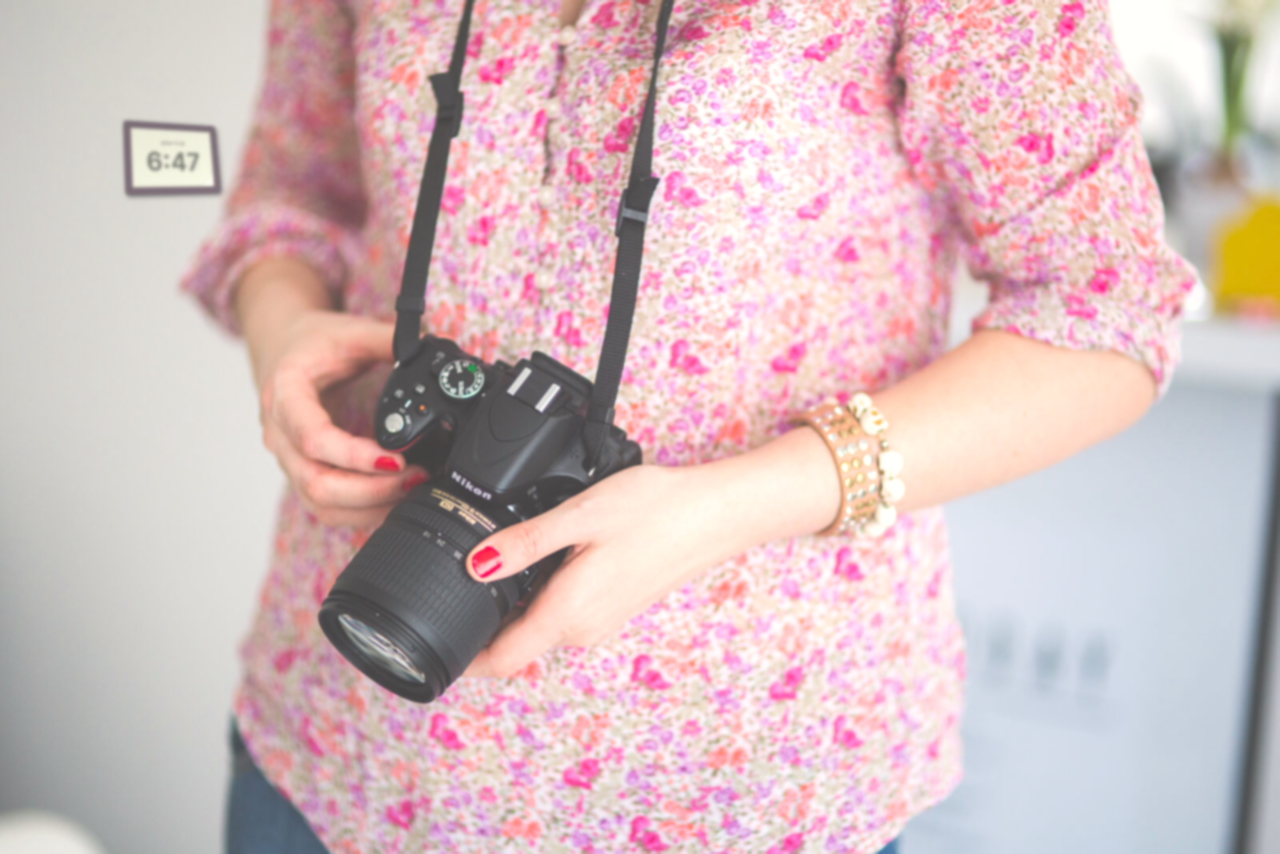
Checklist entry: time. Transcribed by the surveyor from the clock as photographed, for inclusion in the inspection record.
6:47
